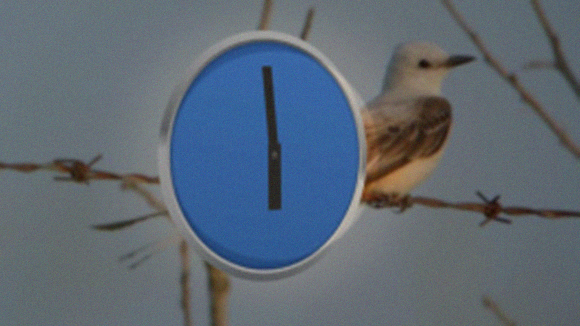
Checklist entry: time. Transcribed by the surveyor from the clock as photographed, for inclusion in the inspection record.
5:59
